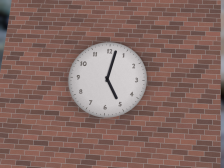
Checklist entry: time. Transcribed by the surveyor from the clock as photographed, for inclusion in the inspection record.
5:02
